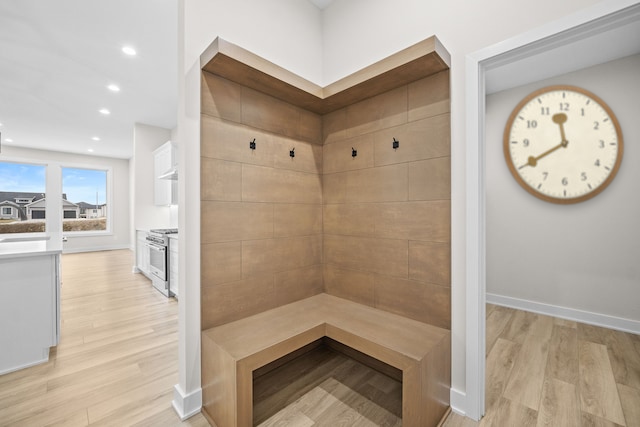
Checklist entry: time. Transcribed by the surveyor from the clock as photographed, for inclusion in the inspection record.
11:40
